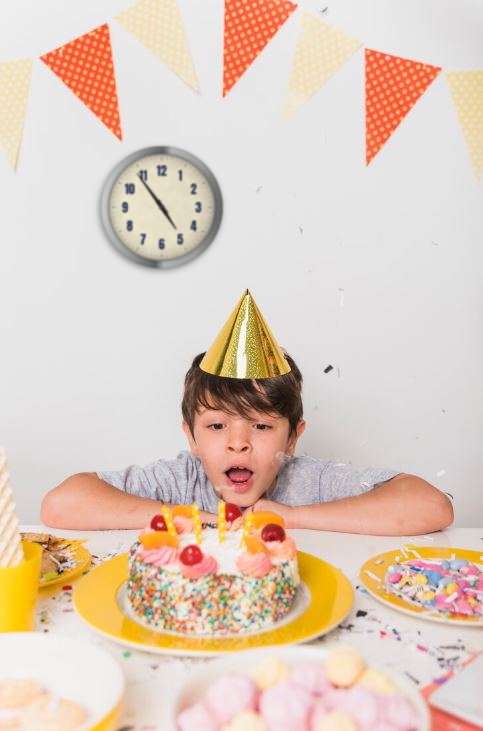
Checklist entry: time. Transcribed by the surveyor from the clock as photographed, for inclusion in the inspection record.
4:54
